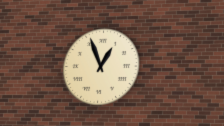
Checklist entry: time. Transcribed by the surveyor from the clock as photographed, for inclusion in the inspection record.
12:56
